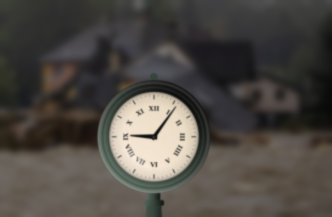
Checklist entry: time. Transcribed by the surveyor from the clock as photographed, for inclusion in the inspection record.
9:06
